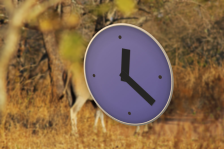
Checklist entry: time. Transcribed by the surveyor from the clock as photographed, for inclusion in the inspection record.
12:22
